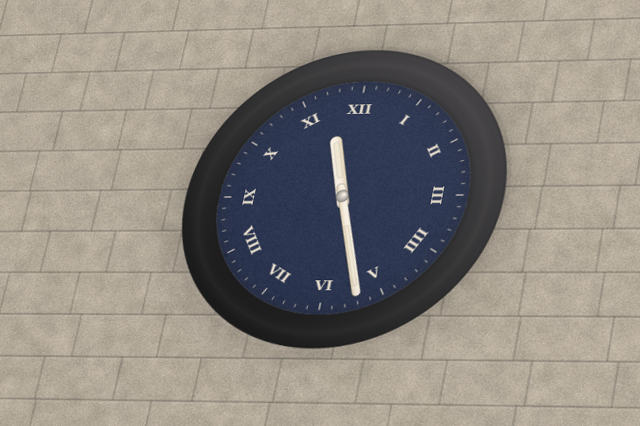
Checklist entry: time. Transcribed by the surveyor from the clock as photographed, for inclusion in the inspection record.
11:27
